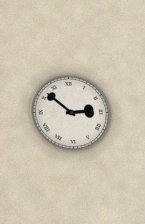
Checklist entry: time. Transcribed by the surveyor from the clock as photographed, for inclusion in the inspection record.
2:52
